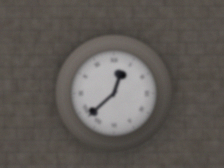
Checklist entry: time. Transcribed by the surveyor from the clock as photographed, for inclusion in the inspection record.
12:38
